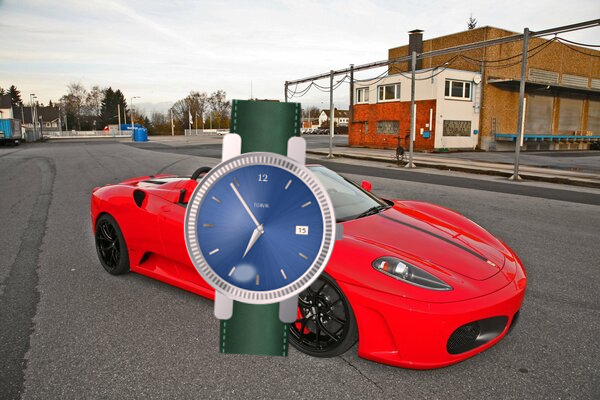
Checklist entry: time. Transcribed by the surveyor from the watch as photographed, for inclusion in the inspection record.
6:54
